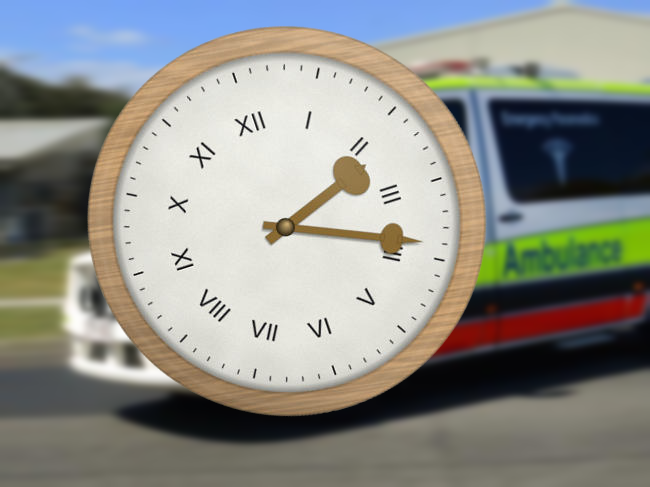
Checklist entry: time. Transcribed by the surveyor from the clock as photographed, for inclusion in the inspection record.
2:19
